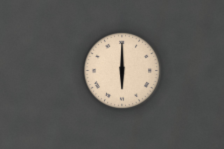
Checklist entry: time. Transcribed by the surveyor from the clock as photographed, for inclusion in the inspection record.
6:00
